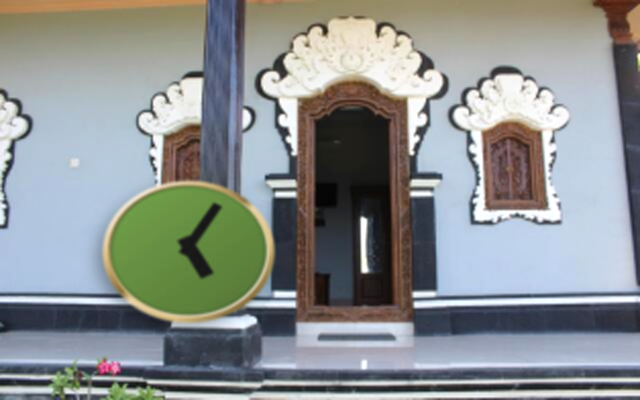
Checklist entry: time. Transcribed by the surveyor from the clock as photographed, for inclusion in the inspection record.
5:05
